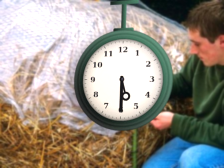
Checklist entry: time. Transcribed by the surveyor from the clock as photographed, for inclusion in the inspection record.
5:30
